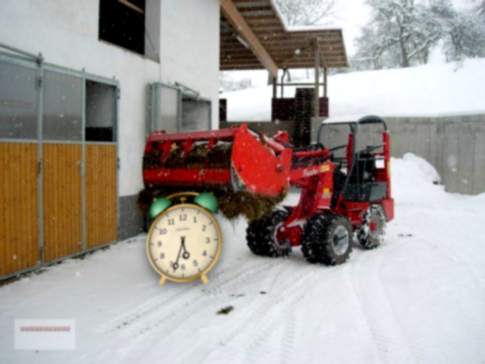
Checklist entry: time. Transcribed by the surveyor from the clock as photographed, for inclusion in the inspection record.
5:33
